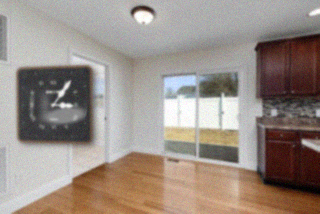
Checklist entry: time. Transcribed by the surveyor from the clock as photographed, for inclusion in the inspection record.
3:06
